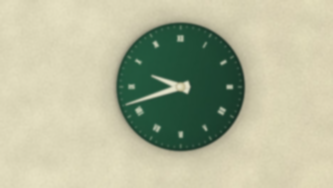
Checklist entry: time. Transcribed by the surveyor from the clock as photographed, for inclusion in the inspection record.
9:42
